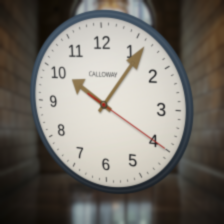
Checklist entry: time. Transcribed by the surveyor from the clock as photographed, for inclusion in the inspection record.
10:06:20
